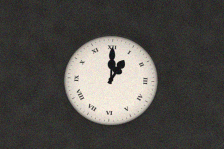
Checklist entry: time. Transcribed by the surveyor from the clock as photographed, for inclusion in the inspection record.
1:00
